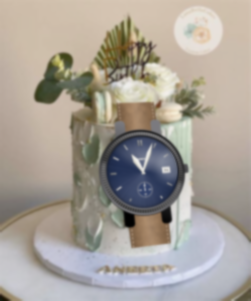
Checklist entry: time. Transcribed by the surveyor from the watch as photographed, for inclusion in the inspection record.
11:04
